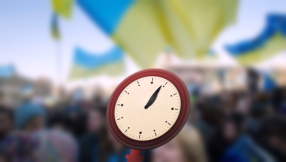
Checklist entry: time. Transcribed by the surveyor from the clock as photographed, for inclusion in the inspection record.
1:04
